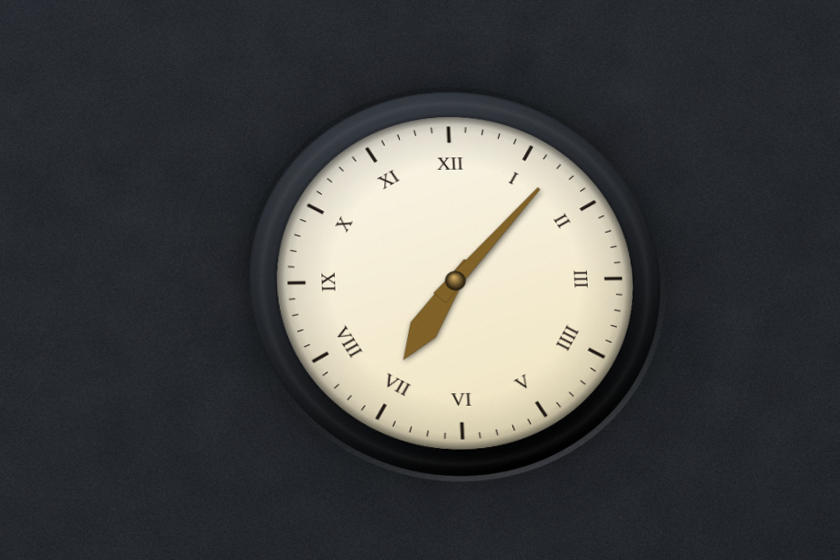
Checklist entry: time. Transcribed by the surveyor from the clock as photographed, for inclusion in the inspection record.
7:07
